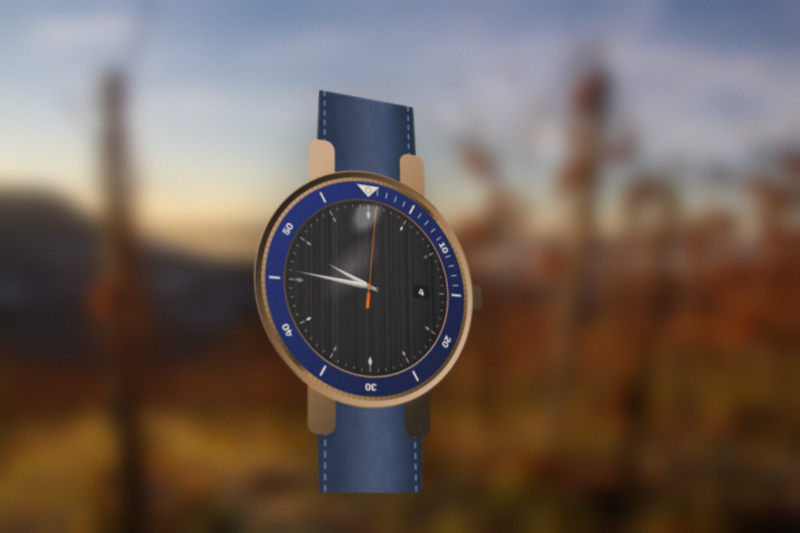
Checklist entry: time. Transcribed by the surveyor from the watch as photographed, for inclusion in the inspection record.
9:46:01
